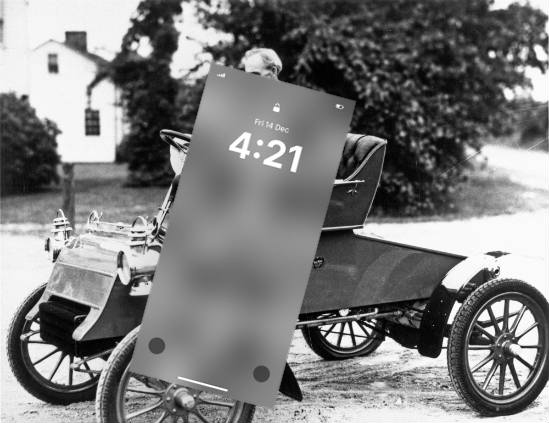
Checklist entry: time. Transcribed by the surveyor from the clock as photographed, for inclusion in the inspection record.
4:21
